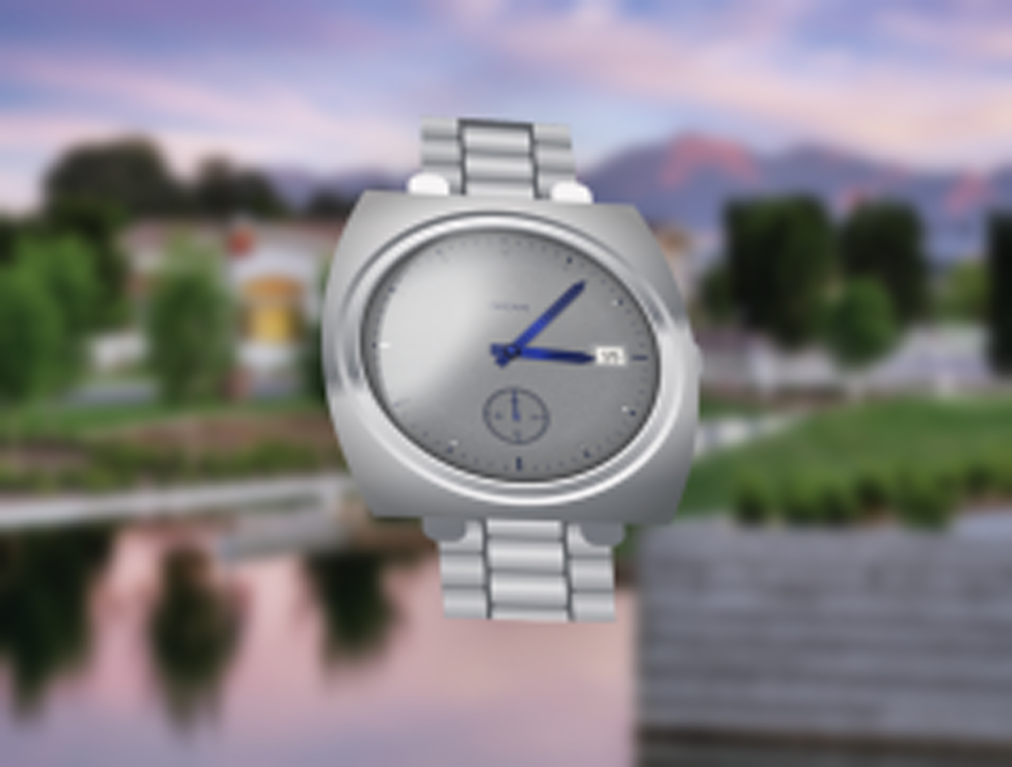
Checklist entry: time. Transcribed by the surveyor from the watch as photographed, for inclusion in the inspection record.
3:07
